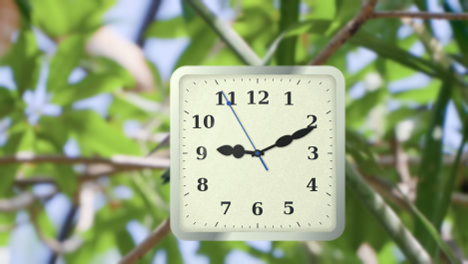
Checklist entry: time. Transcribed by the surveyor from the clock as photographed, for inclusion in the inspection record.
9:10:55
